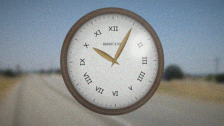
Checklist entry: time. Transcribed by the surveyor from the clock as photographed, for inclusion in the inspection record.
10:05
